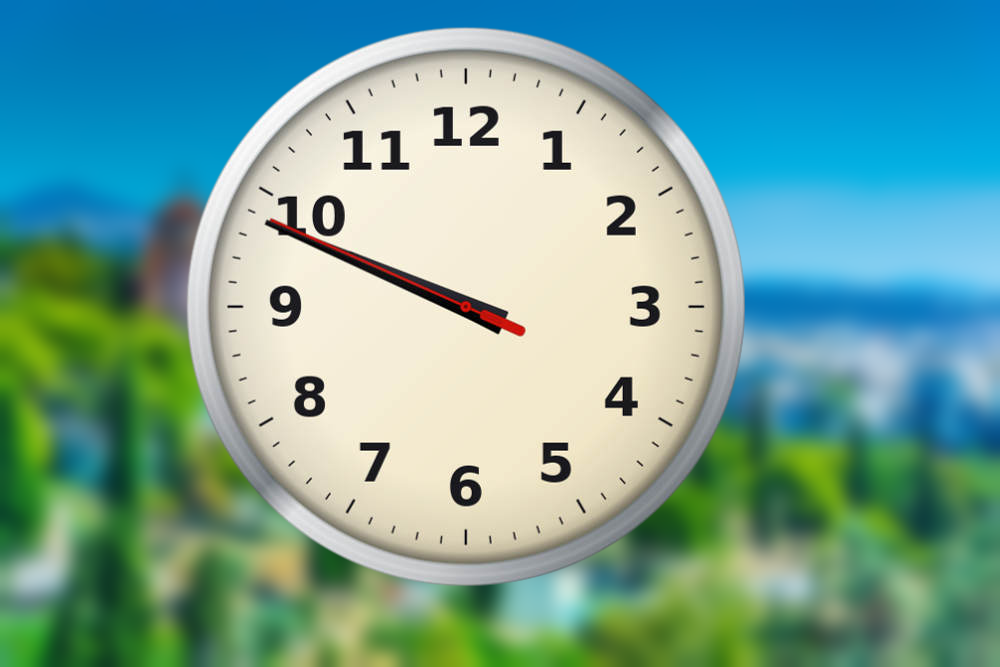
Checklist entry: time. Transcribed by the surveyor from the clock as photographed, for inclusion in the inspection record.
9:48:49
